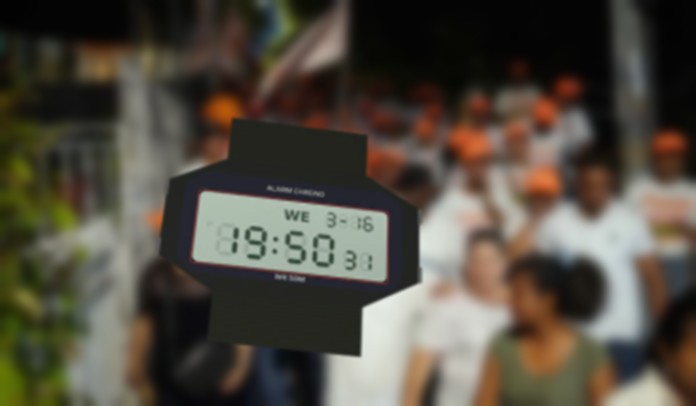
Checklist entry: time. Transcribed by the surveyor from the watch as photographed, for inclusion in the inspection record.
19:50:31
